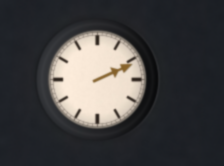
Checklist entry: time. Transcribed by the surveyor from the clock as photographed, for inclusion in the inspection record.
2:11
